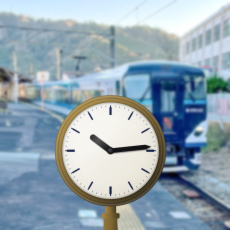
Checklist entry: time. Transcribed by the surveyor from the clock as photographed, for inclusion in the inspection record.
10:14
